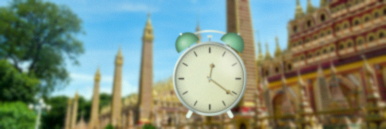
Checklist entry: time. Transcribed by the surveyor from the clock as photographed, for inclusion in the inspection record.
12:21
